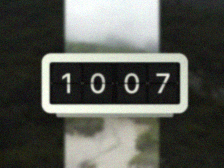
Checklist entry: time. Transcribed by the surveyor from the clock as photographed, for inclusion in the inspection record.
10:07
